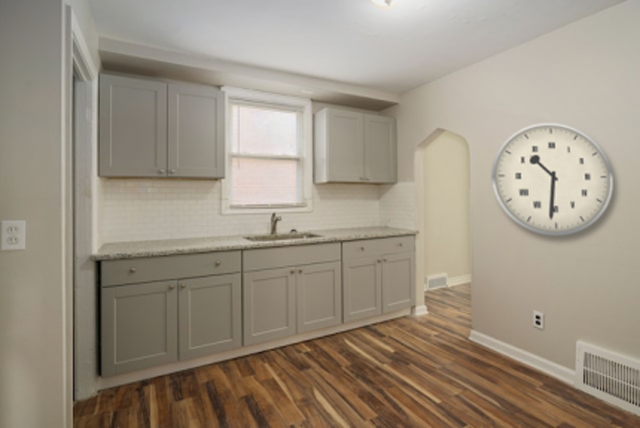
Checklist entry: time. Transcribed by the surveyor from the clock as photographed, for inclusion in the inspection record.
10:31
